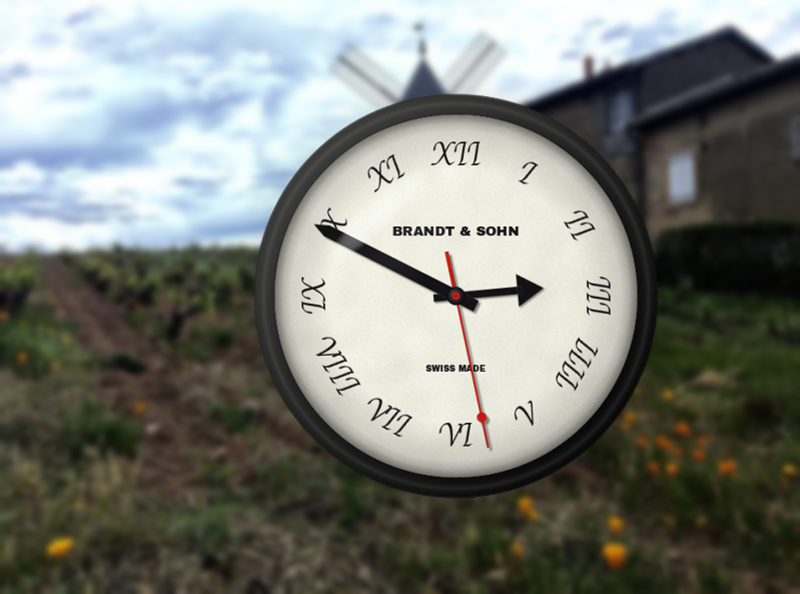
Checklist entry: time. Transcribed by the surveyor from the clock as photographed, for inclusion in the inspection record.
2:49:28
